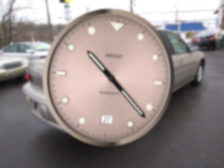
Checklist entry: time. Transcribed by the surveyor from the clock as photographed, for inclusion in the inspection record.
10:22
